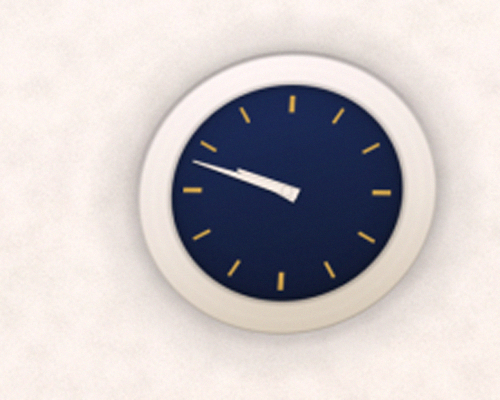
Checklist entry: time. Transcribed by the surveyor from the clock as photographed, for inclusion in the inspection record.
9:48
